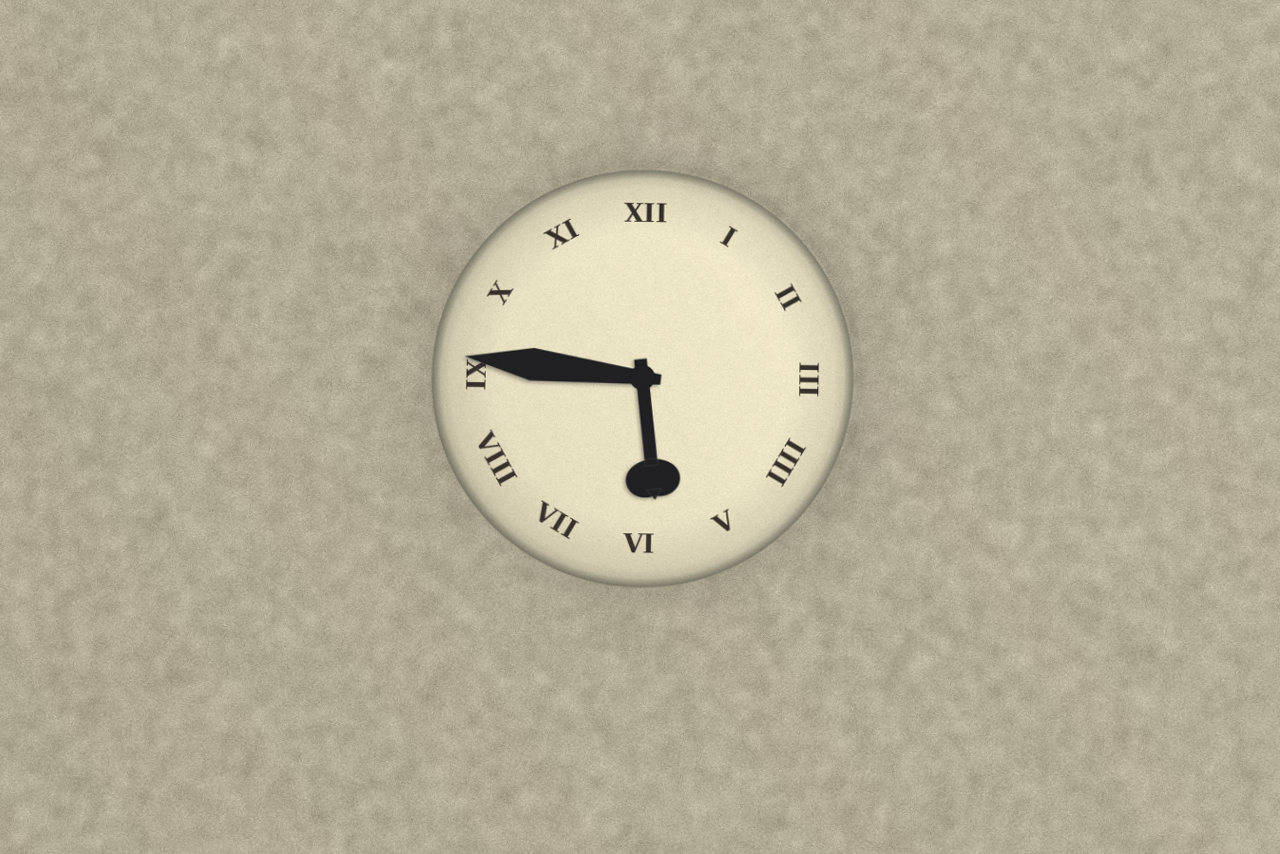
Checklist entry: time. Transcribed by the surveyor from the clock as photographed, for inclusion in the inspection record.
5:46
